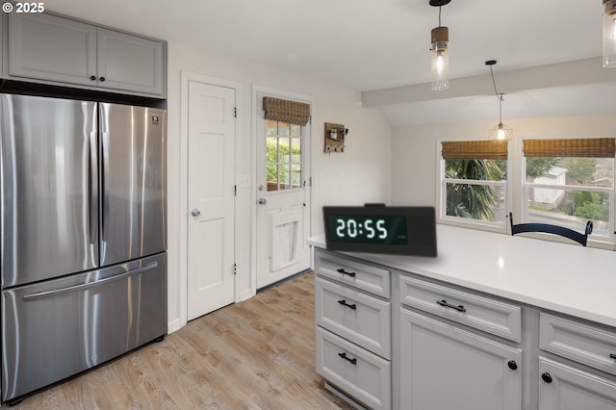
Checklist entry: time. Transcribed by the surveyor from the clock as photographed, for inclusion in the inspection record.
20:55
